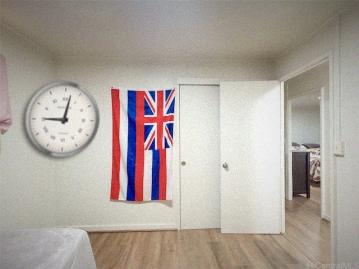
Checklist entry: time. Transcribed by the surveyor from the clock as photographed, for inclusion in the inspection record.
9:02
